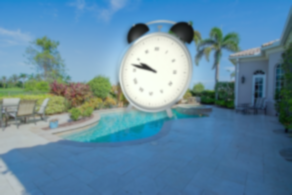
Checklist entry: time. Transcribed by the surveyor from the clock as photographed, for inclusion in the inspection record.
9:47
